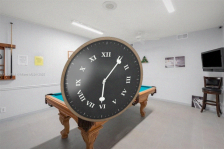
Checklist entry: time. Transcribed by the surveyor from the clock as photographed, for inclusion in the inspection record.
6:06
